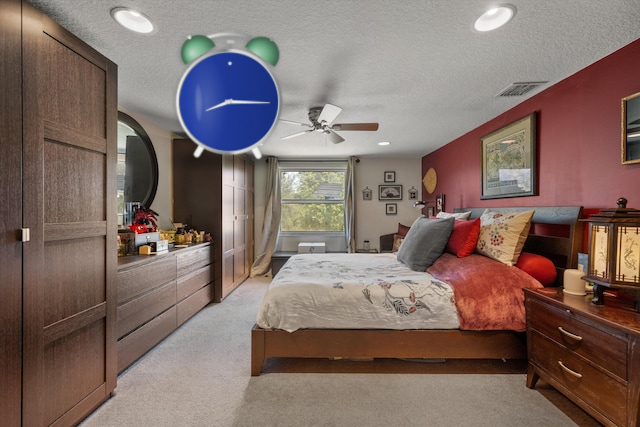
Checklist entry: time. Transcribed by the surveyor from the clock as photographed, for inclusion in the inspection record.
8:15
